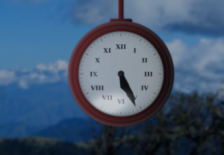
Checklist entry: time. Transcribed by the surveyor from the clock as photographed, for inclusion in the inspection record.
5:26
